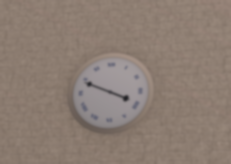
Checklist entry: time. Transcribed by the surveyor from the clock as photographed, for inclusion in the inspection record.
3:49
